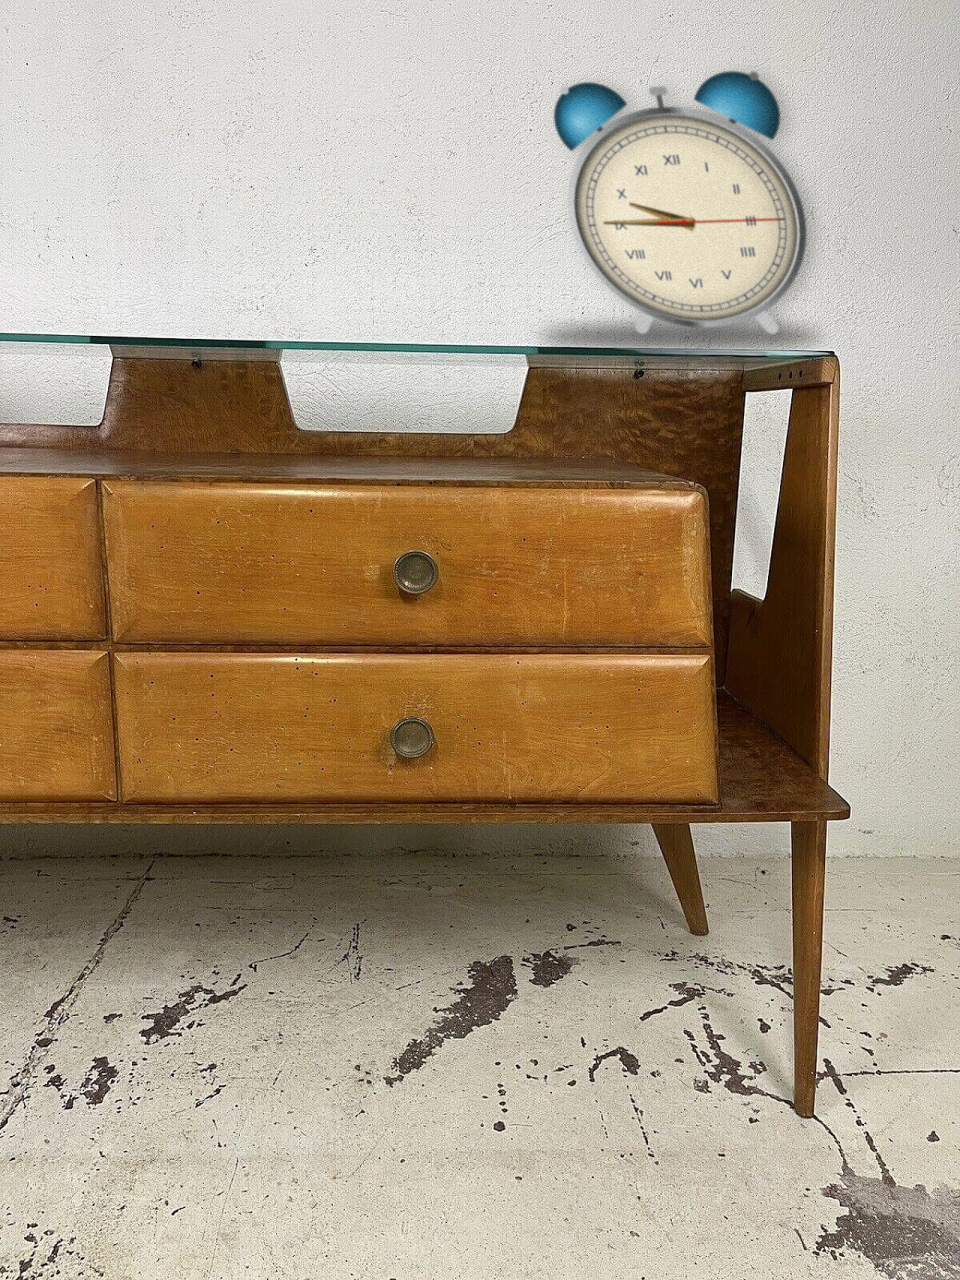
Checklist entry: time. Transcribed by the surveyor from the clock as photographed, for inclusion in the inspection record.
9:45:15
